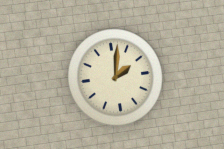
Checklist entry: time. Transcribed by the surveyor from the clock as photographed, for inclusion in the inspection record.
2:02
